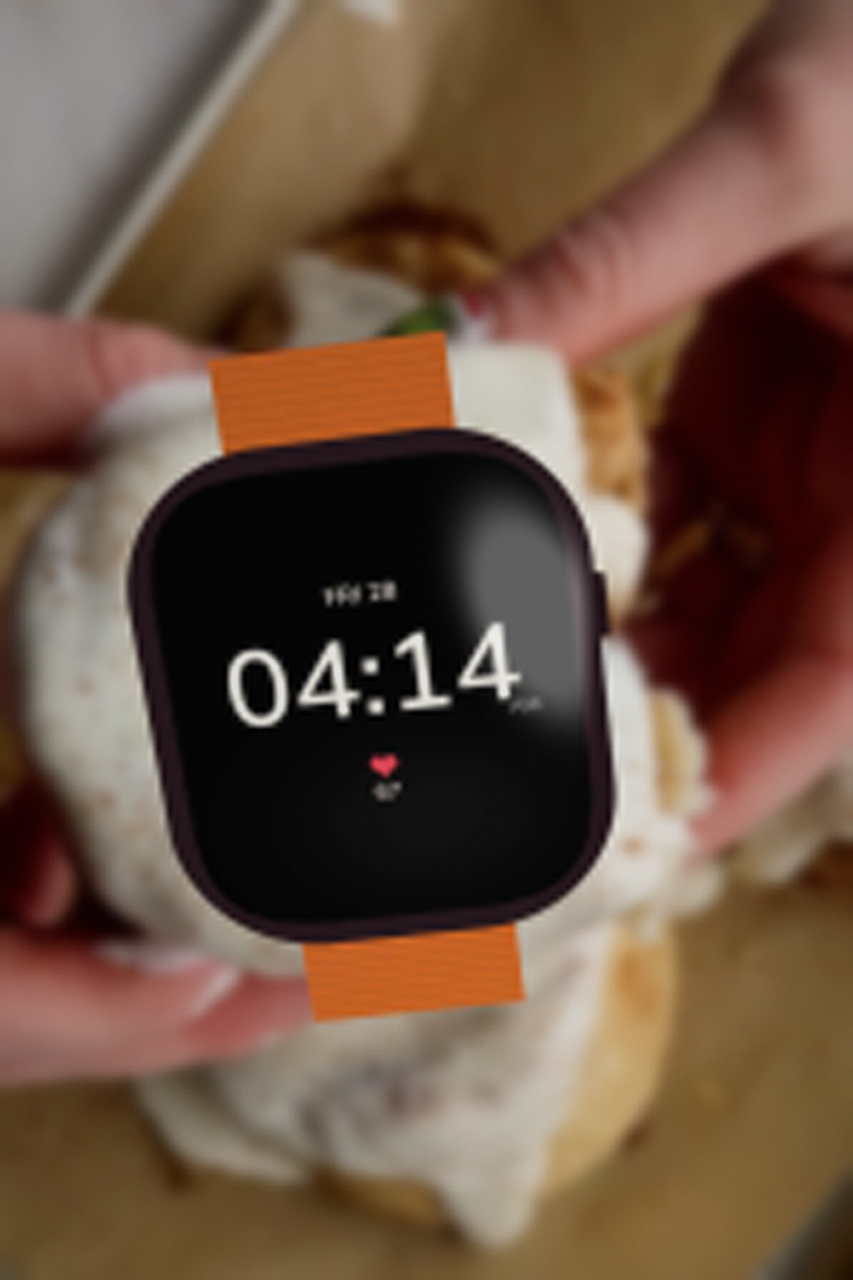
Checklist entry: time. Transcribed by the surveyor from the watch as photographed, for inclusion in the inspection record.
4:14
